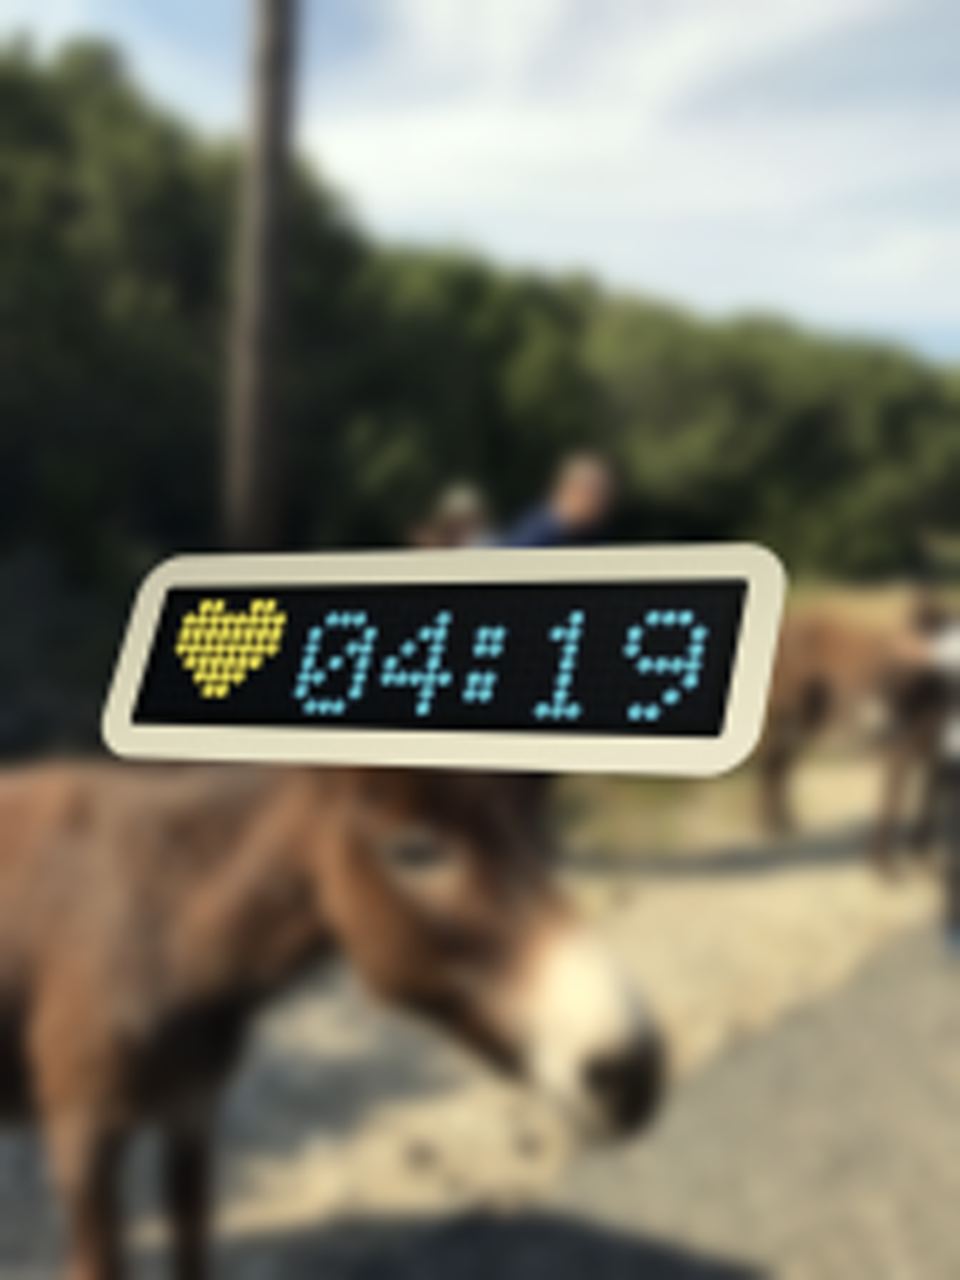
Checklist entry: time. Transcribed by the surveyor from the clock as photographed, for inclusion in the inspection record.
4:19
